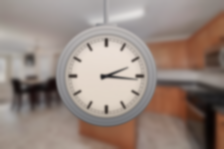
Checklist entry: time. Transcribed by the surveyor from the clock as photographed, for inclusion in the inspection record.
2:16
